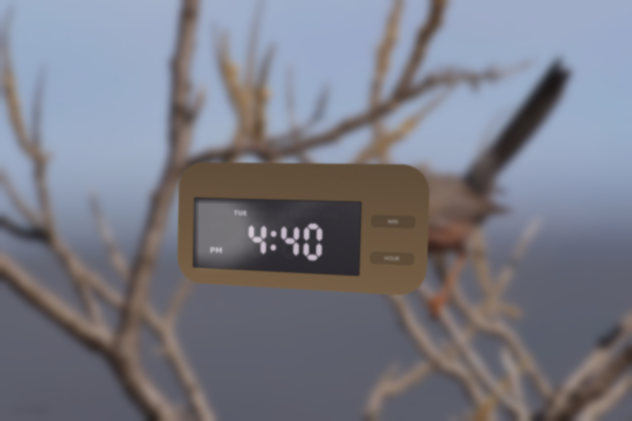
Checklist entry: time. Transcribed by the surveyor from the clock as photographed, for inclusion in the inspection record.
4:40
